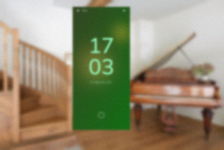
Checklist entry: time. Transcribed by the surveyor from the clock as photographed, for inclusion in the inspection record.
17:03
